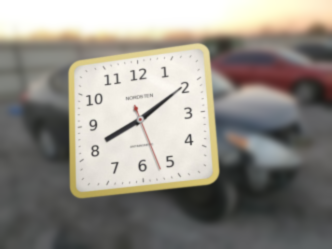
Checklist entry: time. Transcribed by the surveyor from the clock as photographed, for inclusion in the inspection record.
8:09:27
